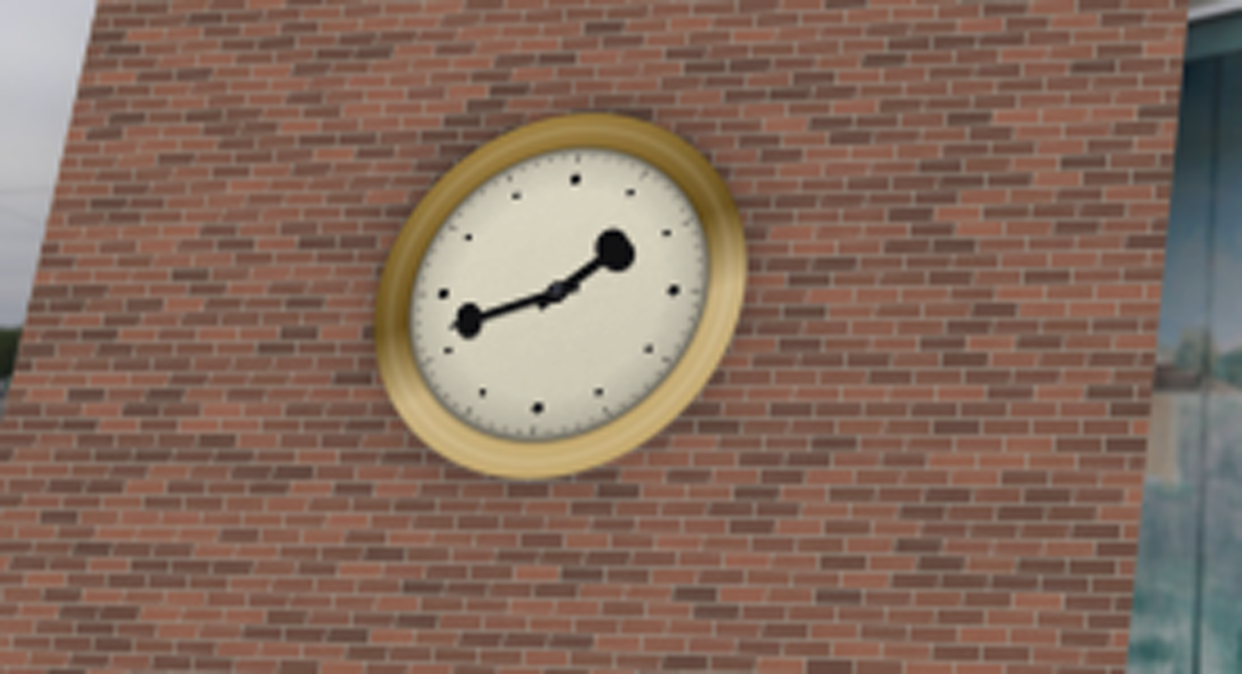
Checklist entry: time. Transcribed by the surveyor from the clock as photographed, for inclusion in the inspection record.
1:42
